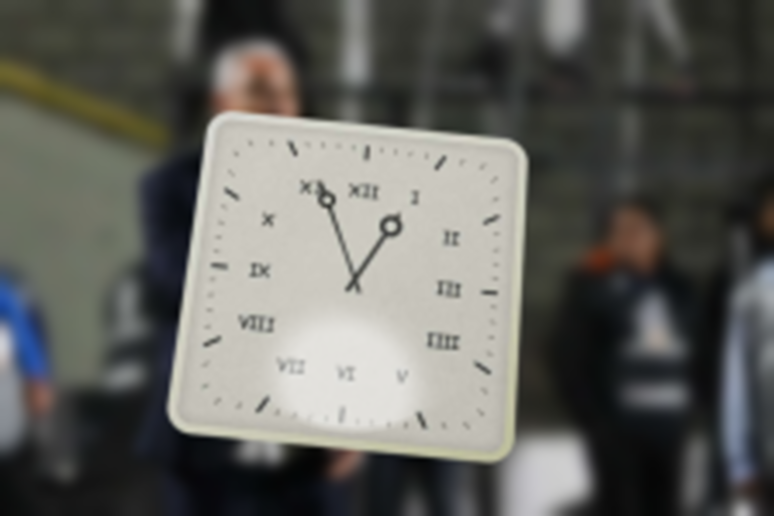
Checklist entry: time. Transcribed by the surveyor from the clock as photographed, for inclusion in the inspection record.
12:56
